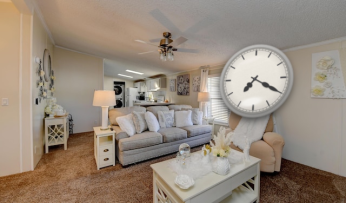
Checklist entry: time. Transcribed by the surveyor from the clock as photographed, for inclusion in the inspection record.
7:20
